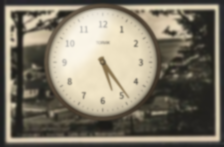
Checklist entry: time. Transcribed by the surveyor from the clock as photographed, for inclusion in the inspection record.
5:24
